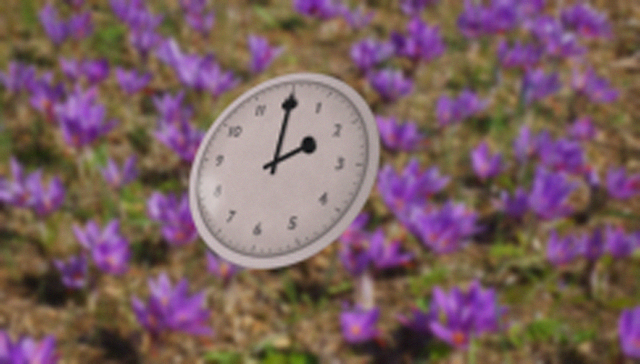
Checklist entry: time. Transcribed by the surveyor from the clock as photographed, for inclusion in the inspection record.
2:00
